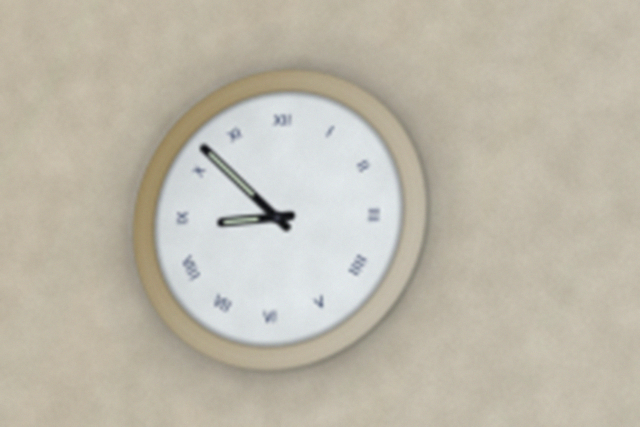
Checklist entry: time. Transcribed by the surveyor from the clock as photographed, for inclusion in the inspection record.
8:52
